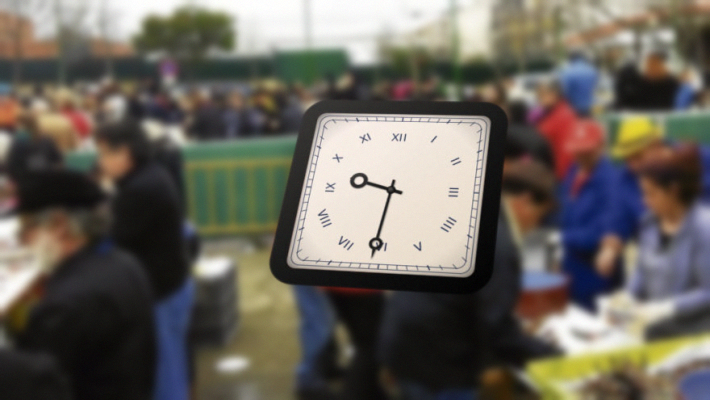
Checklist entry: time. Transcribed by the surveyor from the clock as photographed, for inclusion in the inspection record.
9:31
